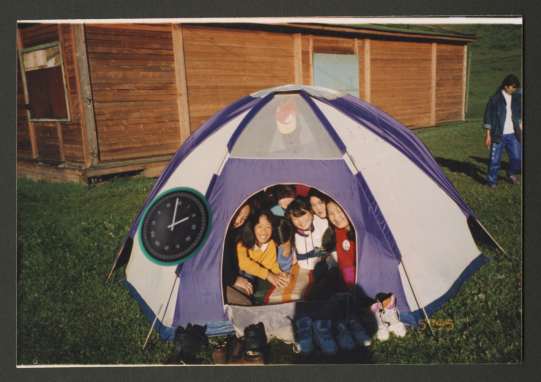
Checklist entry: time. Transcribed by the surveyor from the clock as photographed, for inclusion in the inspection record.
1:59
